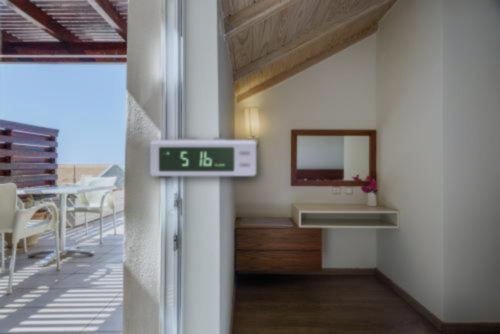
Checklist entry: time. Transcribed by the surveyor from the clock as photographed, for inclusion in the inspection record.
5:16
